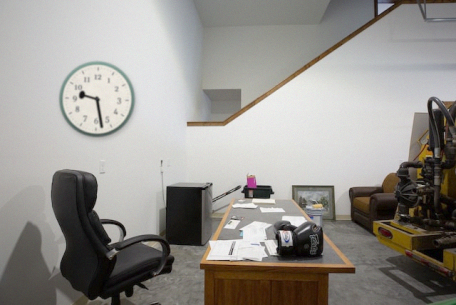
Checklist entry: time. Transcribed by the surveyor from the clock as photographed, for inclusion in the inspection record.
9:28
